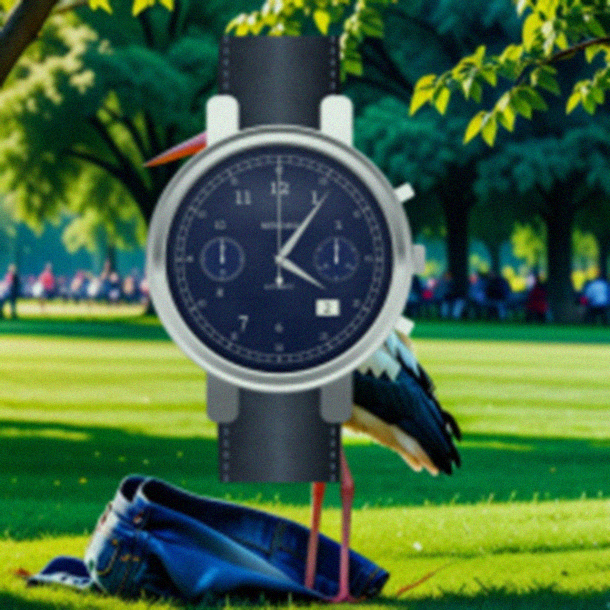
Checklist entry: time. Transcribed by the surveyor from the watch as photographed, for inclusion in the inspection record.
4:06
